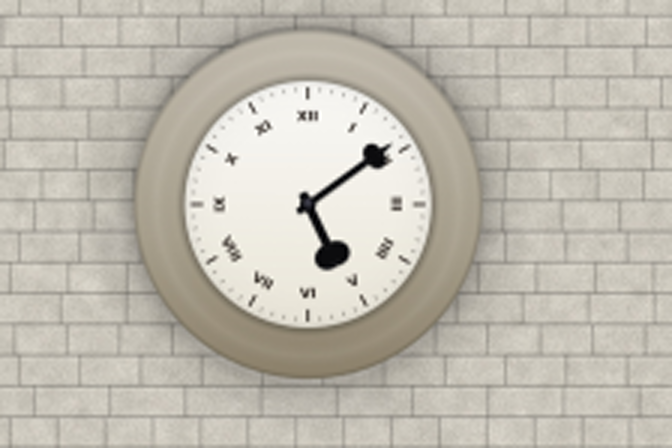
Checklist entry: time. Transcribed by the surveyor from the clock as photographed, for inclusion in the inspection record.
5:09
